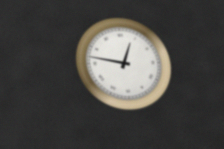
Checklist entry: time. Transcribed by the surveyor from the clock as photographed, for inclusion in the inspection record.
12:47
